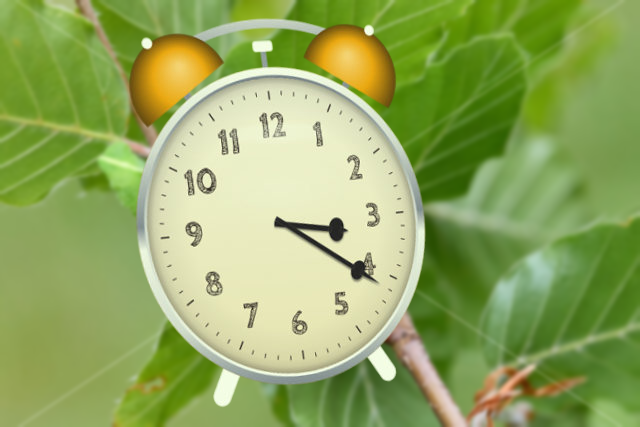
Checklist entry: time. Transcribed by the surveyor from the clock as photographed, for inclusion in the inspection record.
3:21
